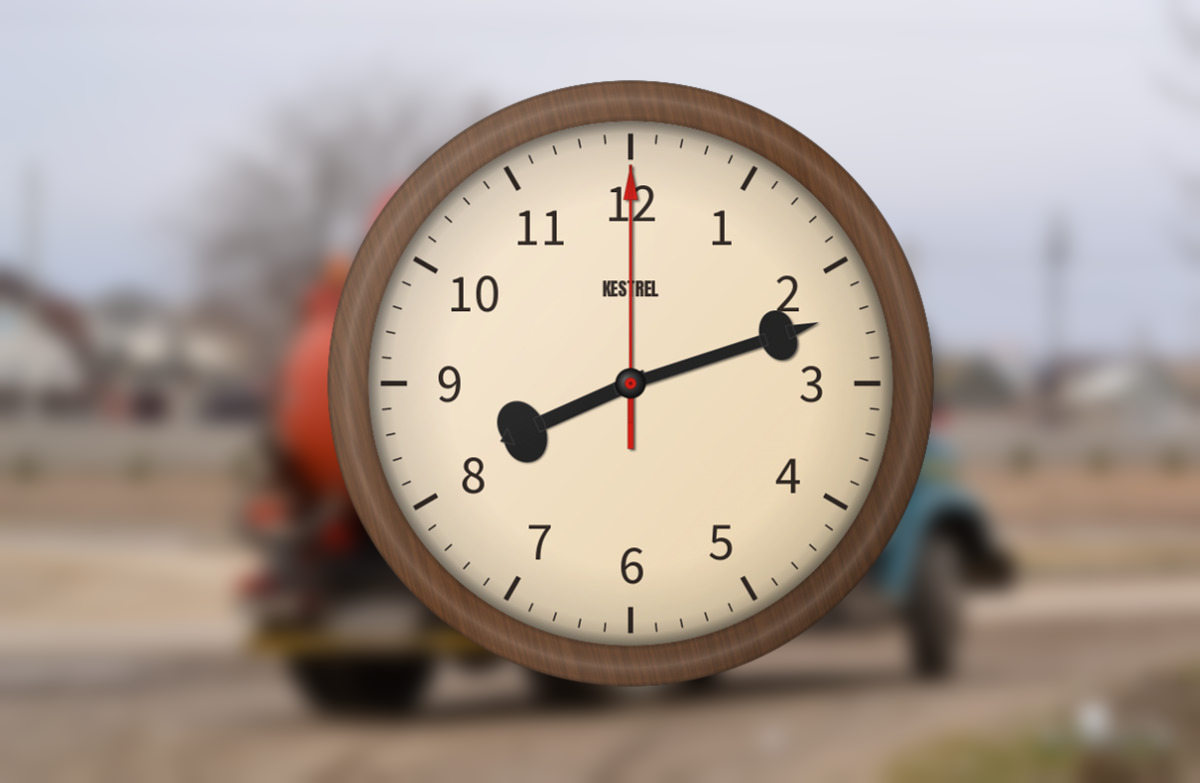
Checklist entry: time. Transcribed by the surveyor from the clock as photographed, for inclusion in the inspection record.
8:12:00
